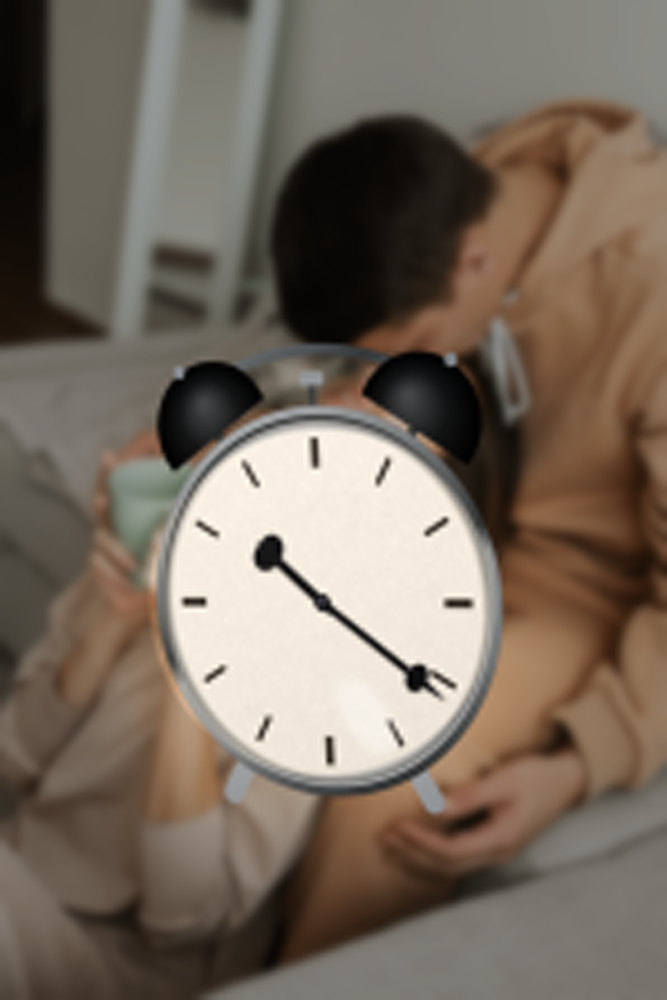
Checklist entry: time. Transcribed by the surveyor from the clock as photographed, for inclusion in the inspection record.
10:21
